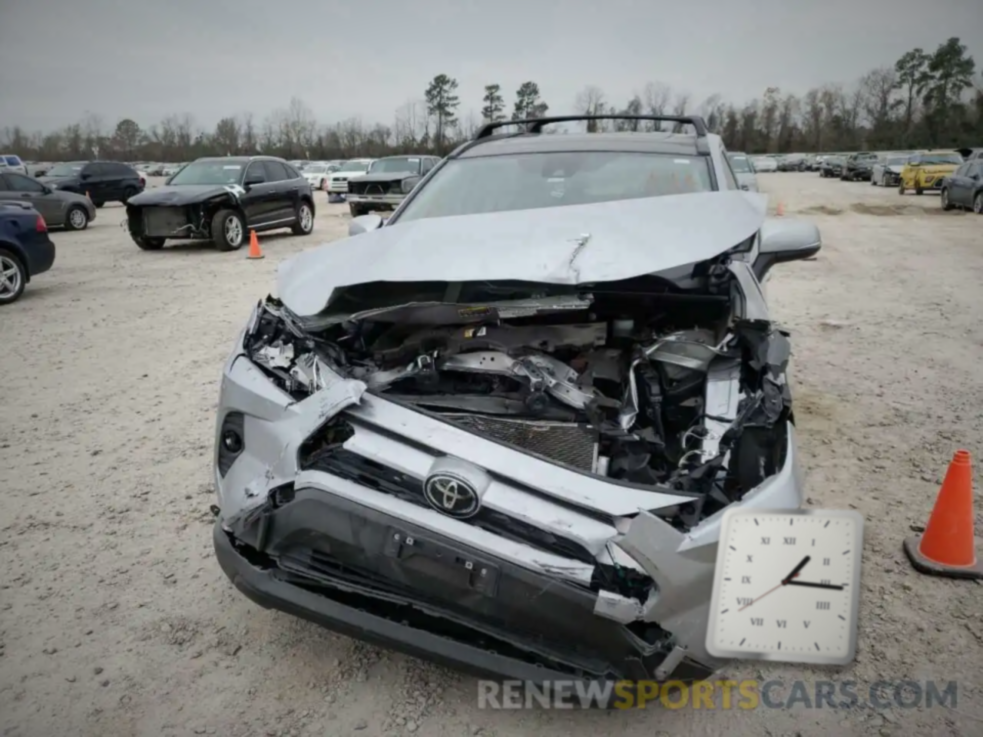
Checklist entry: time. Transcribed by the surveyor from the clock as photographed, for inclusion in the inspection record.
1:15:39
